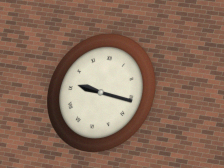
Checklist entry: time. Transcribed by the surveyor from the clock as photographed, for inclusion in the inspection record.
9:16
